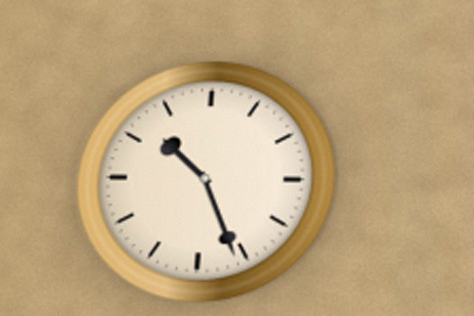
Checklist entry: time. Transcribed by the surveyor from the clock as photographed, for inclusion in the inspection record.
10:26
